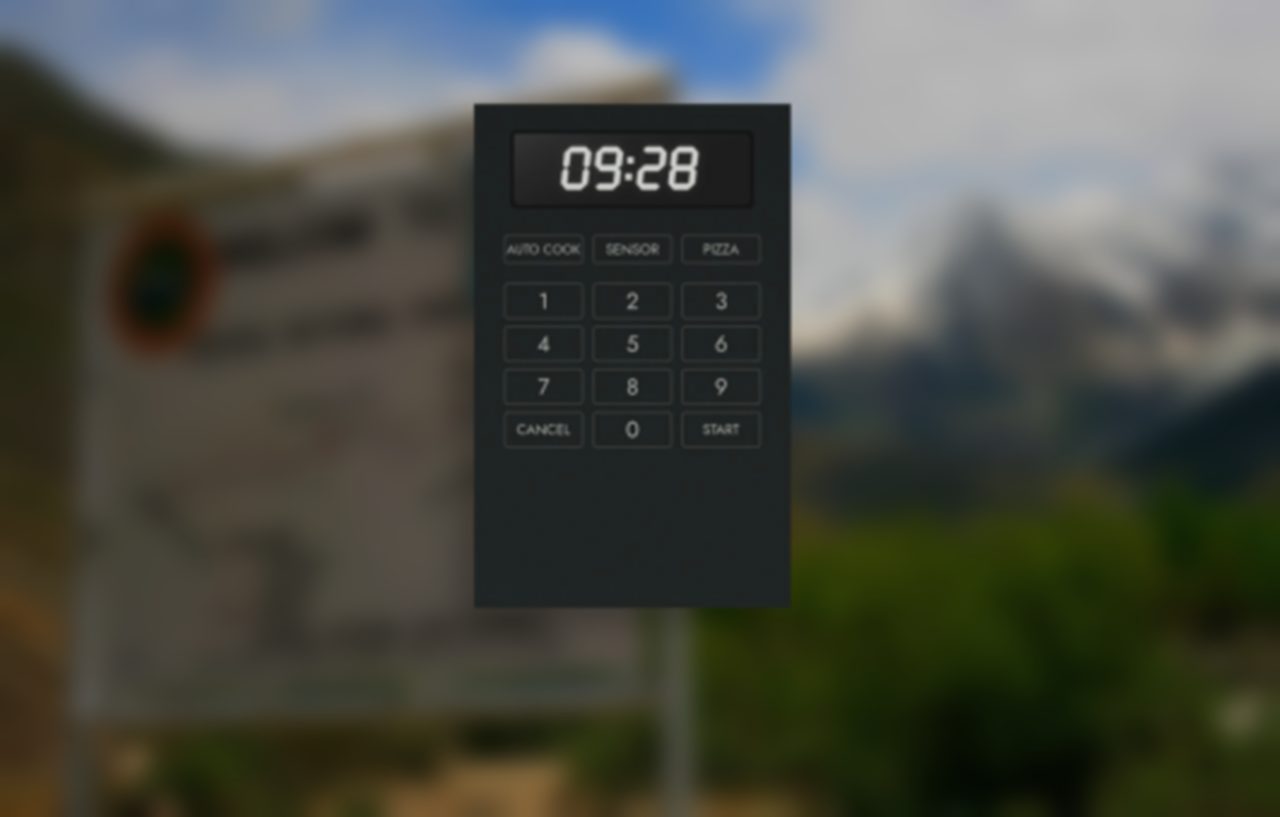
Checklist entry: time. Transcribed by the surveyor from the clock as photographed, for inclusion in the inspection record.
9:28
